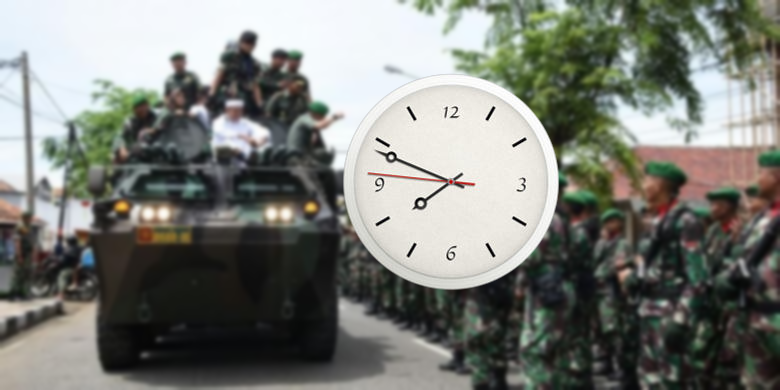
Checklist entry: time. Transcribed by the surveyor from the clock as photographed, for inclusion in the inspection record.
7:48:46
